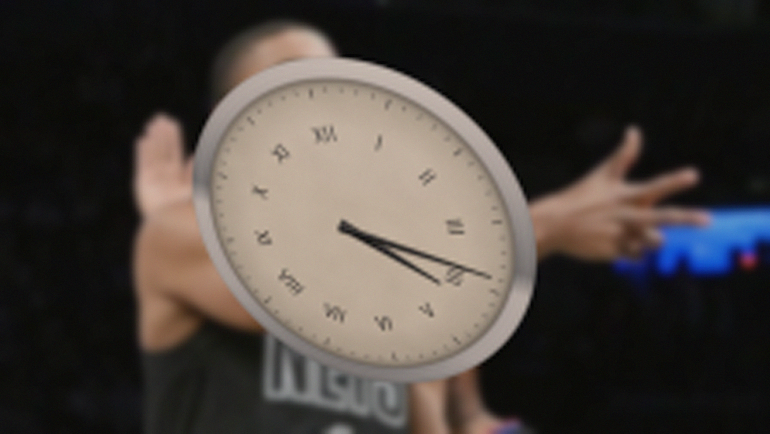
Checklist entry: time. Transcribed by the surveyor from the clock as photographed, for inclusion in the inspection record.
4:19
